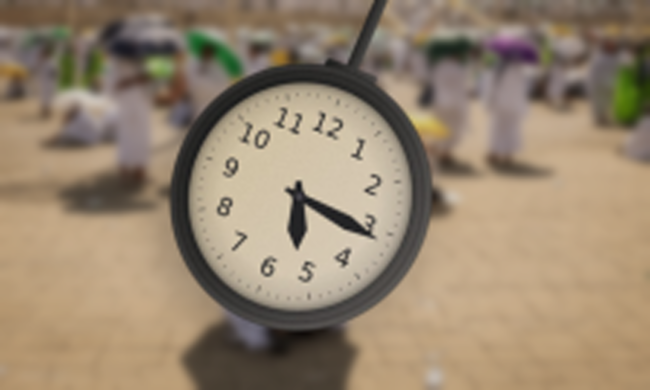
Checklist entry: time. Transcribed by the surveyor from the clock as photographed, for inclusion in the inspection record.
5:16
